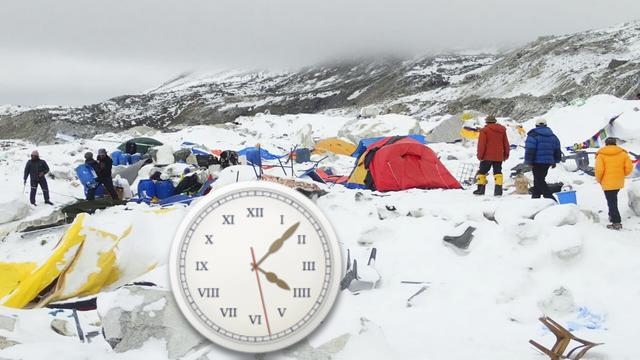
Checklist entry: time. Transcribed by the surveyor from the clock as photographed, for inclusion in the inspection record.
4:07:28
